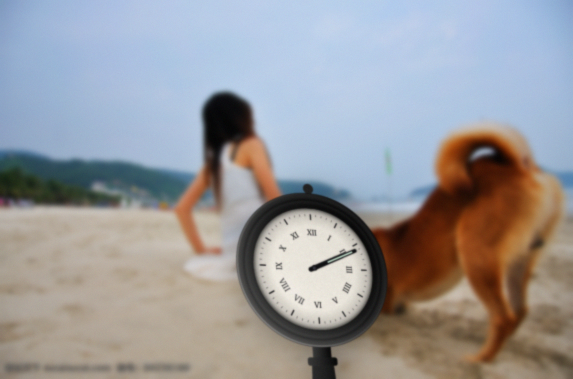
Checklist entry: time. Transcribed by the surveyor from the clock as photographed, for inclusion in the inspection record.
2:11
